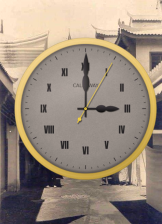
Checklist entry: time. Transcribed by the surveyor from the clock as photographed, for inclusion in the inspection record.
3:00:05
